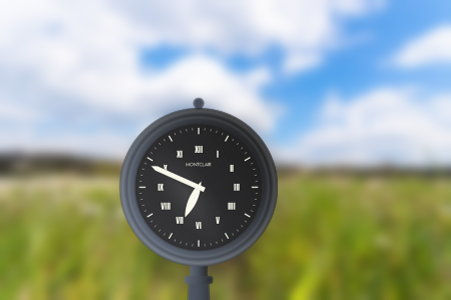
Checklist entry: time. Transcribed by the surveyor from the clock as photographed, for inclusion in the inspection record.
6:49
